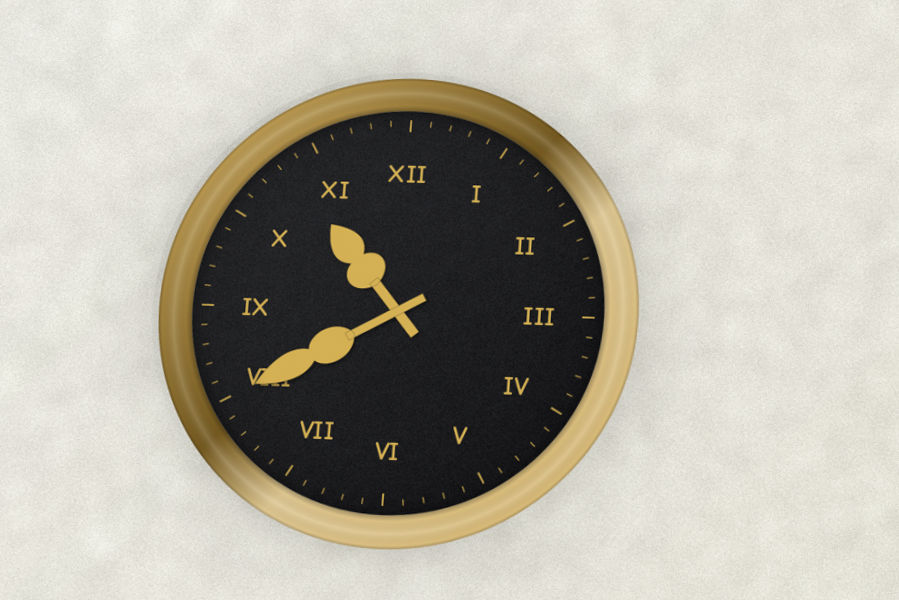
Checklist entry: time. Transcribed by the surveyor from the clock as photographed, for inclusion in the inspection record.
10:40
